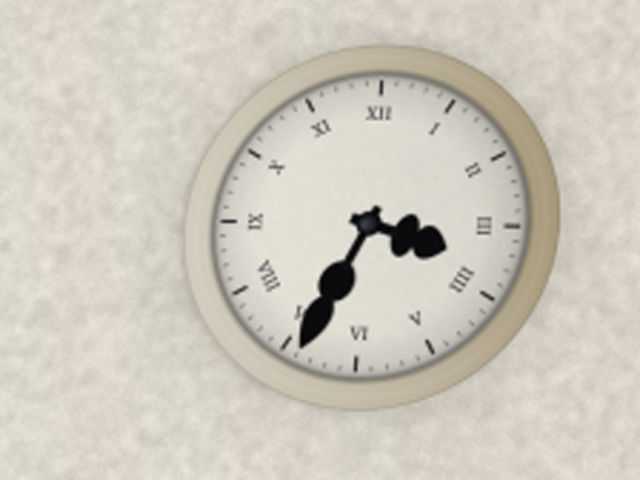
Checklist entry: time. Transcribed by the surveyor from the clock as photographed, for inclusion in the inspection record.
3:34
